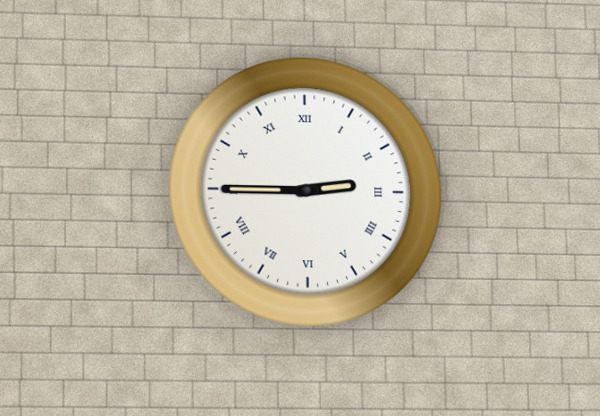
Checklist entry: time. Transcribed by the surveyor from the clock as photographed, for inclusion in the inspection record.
2:45
